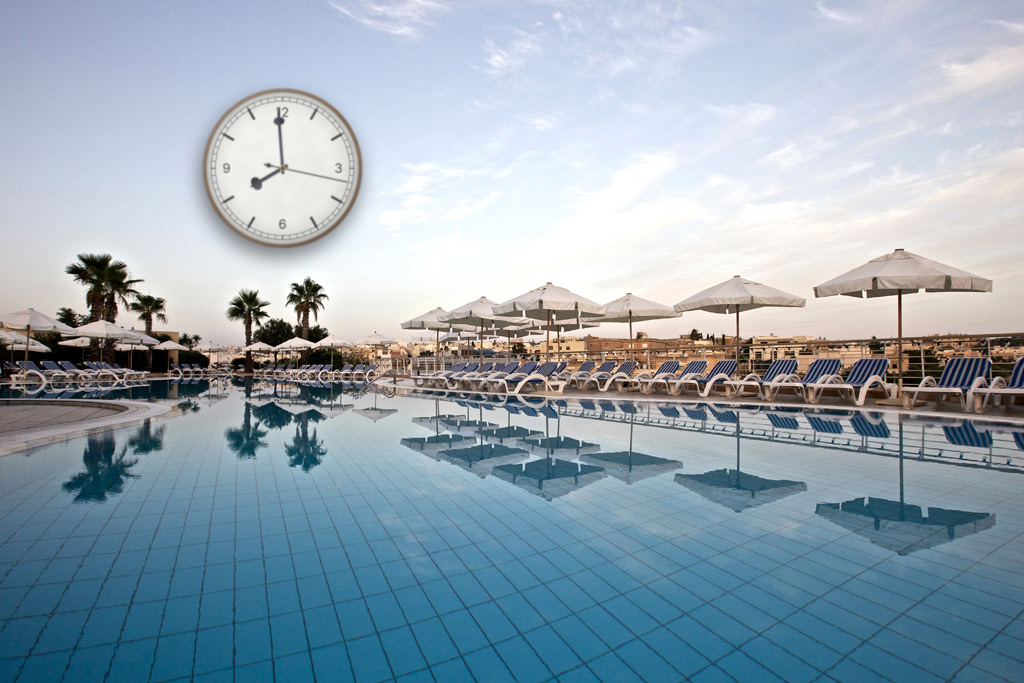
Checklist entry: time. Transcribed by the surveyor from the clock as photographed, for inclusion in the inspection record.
7:59:17
